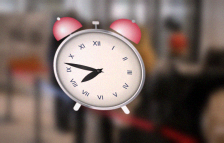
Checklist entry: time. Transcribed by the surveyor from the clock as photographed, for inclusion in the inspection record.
7:47
